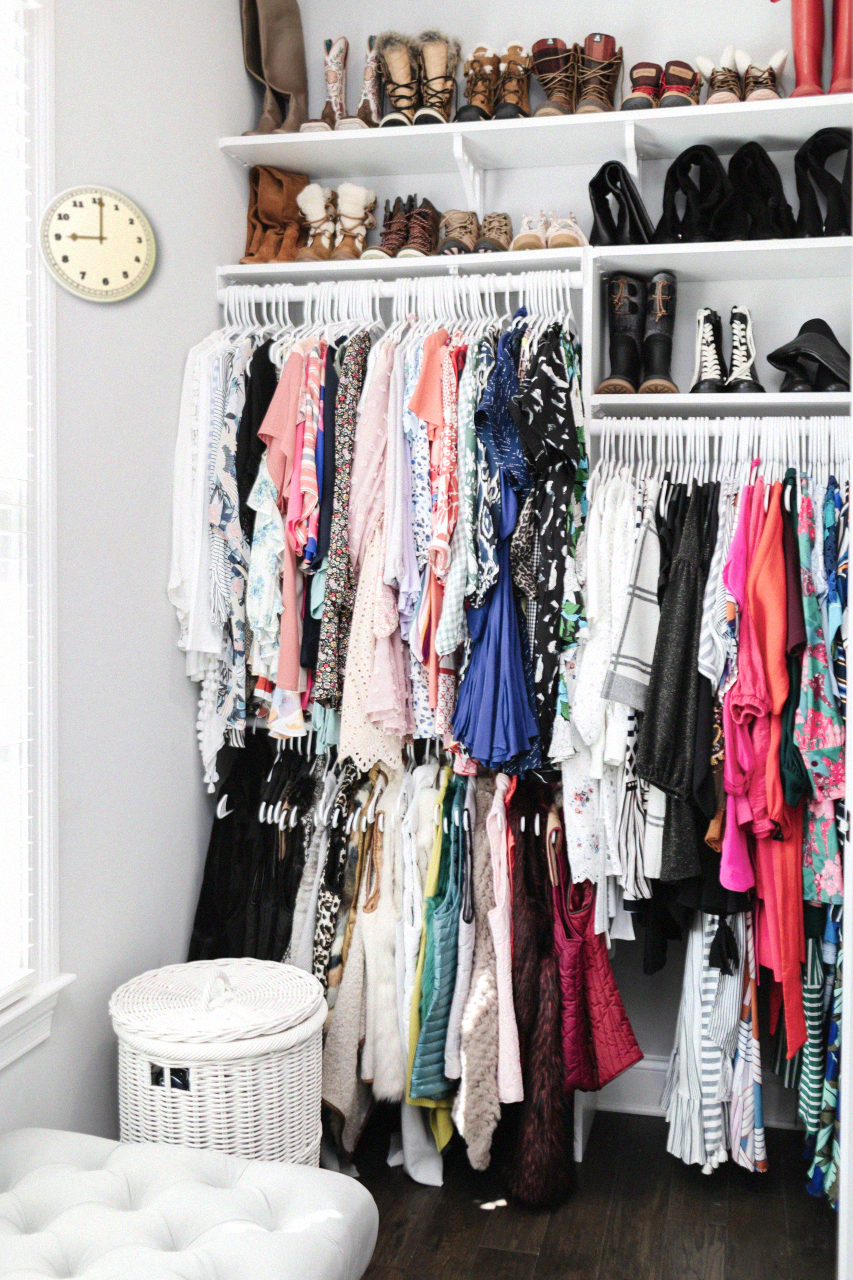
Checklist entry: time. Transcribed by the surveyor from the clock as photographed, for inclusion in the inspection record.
9:01
